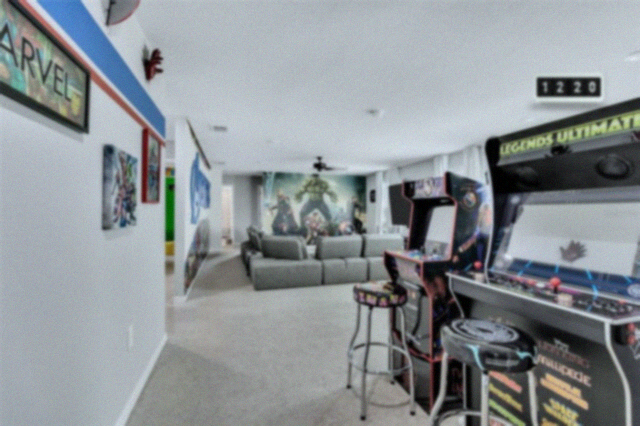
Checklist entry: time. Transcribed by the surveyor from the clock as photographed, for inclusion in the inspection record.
12:20
